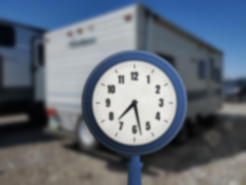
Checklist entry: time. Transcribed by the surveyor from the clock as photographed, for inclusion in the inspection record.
7:28
